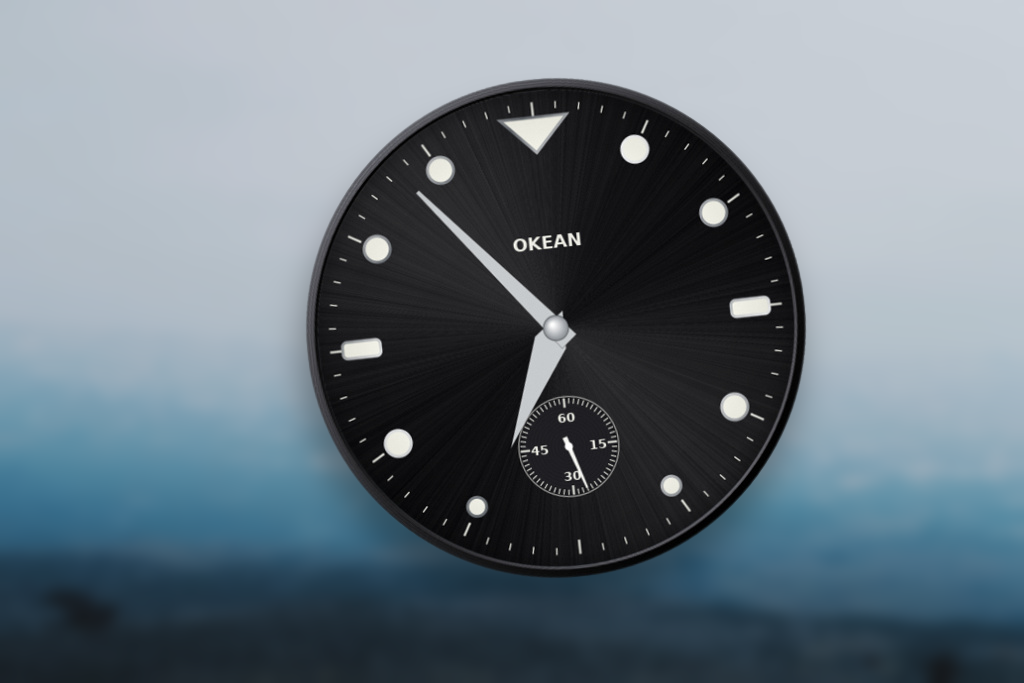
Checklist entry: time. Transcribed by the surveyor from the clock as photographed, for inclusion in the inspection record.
6:53:27
